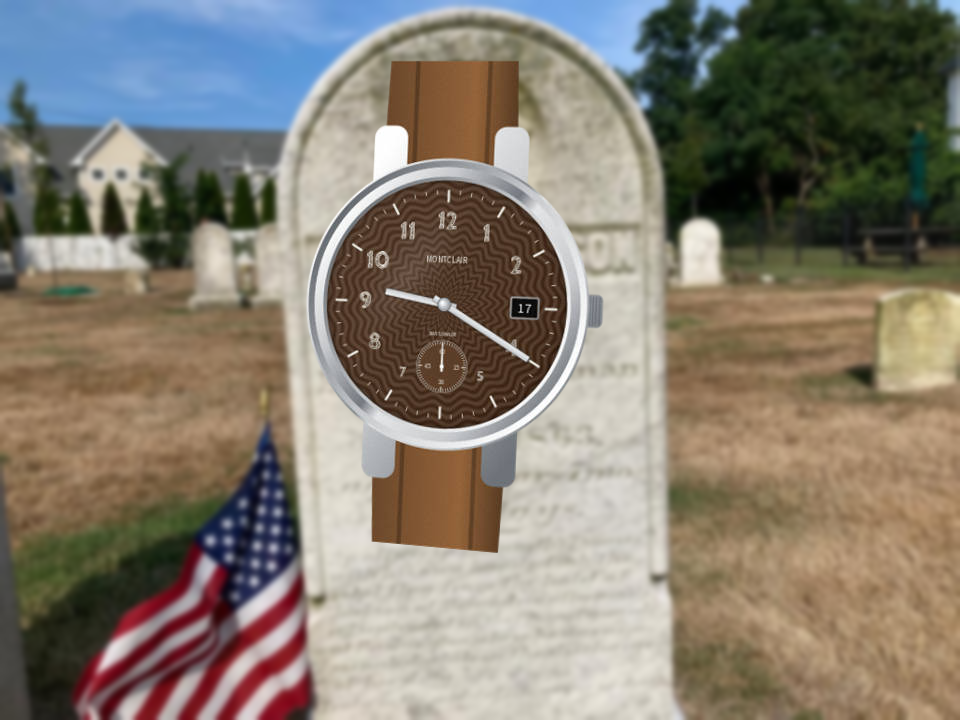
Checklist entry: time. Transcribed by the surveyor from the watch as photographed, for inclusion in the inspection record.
9:20
